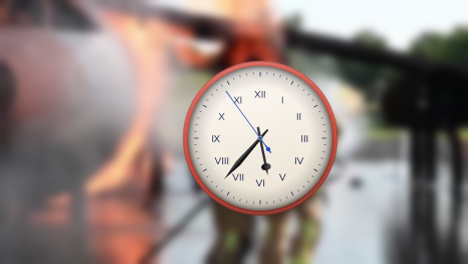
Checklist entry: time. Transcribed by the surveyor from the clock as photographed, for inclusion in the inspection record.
5:36:54
